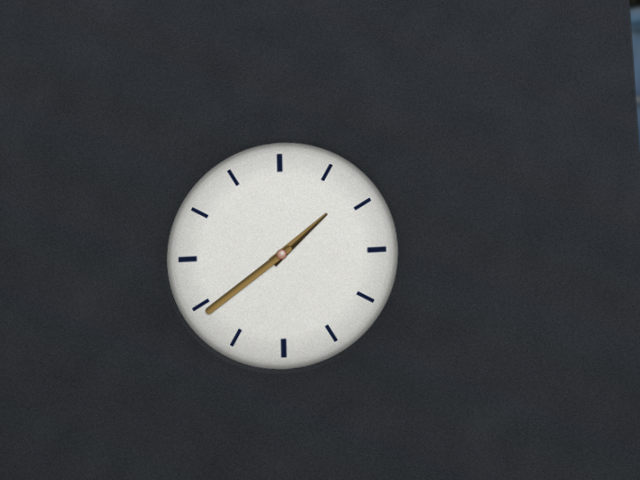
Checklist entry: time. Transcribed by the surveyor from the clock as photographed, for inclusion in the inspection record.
1:39
